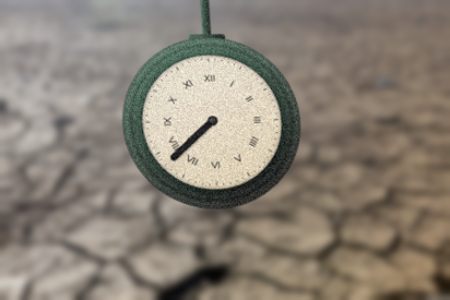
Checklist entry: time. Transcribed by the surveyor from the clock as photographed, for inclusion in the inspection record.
7:38
